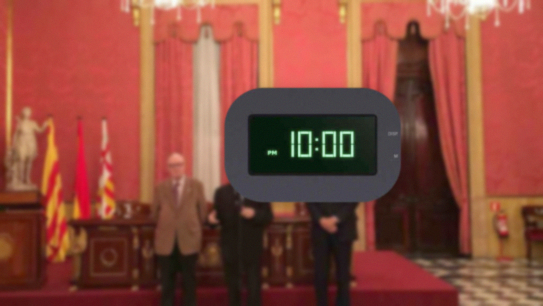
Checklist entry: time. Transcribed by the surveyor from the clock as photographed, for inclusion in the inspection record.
10:00
